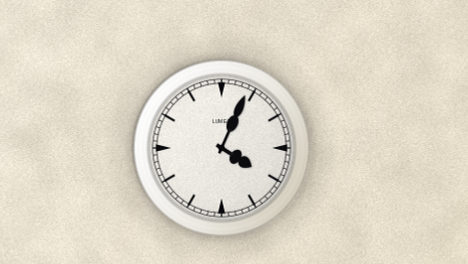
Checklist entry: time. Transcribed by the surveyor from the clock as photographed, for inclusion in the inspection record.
4:04
